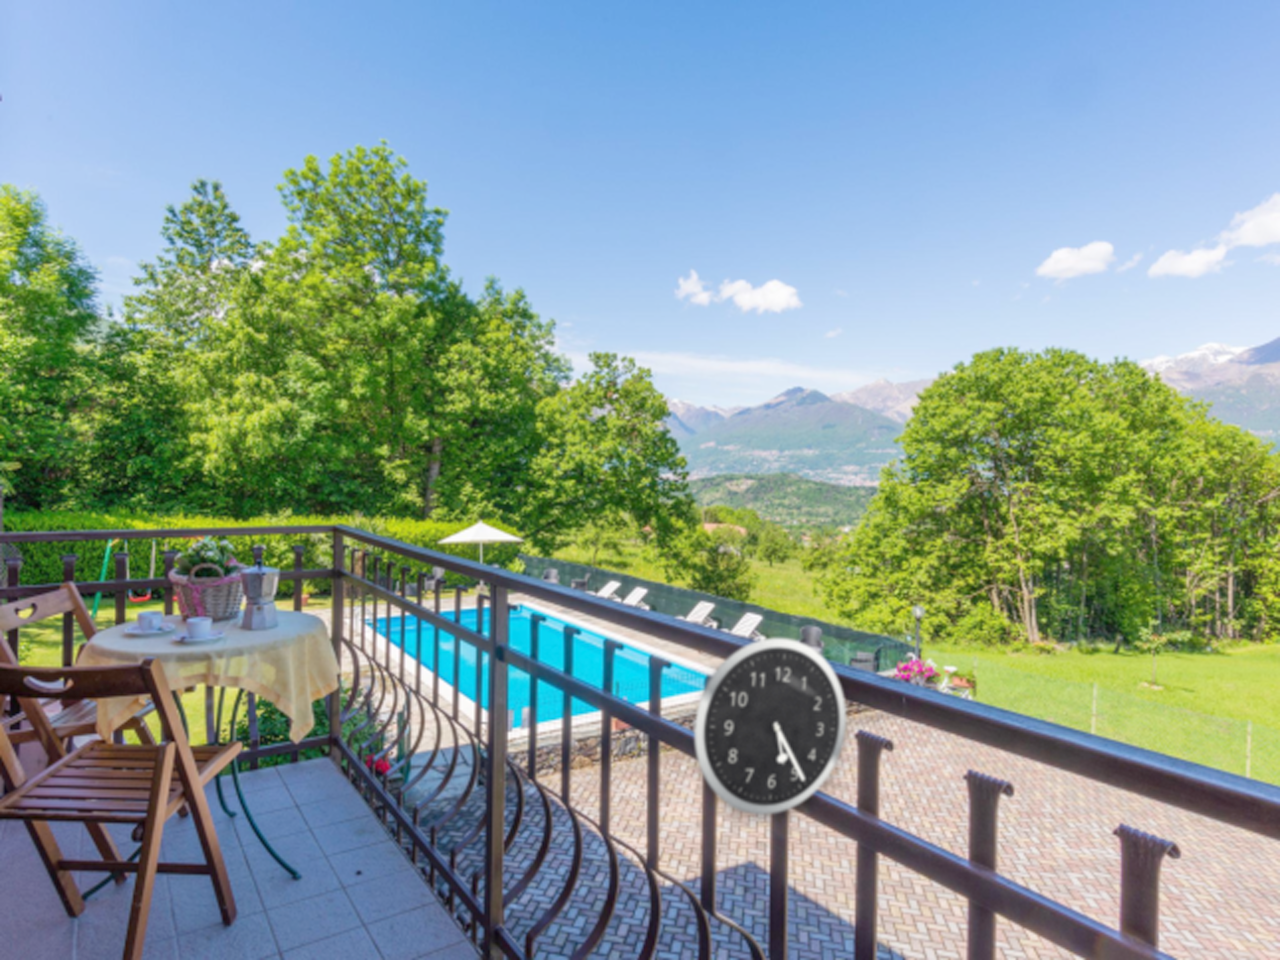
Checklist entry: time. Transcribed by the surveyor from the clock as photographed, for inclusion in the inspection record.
5:24
